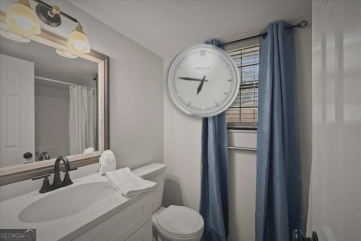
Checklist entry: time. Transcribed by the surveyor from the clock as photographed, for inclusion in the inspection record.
6:46
